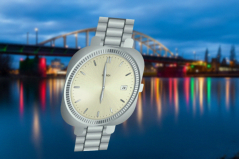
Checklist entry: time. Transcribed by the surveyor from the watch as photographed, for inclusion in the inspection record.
5:59
